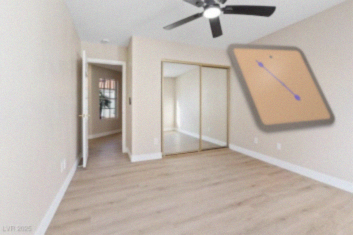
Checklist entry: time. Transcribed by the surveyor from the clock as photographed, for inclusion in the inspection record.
4:54
